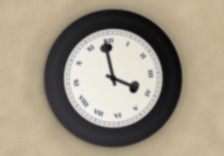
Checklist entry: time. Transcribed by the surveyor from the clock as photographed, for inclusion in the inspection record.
3:59
